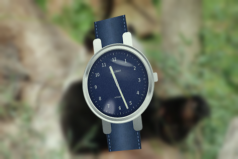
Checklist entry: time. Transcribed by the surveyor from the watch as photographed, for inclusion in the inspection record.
11:27
